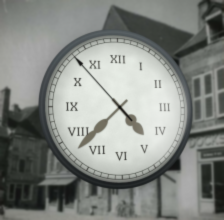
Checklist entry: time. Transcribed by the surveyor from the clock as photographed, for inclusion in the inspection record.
4:37:53
